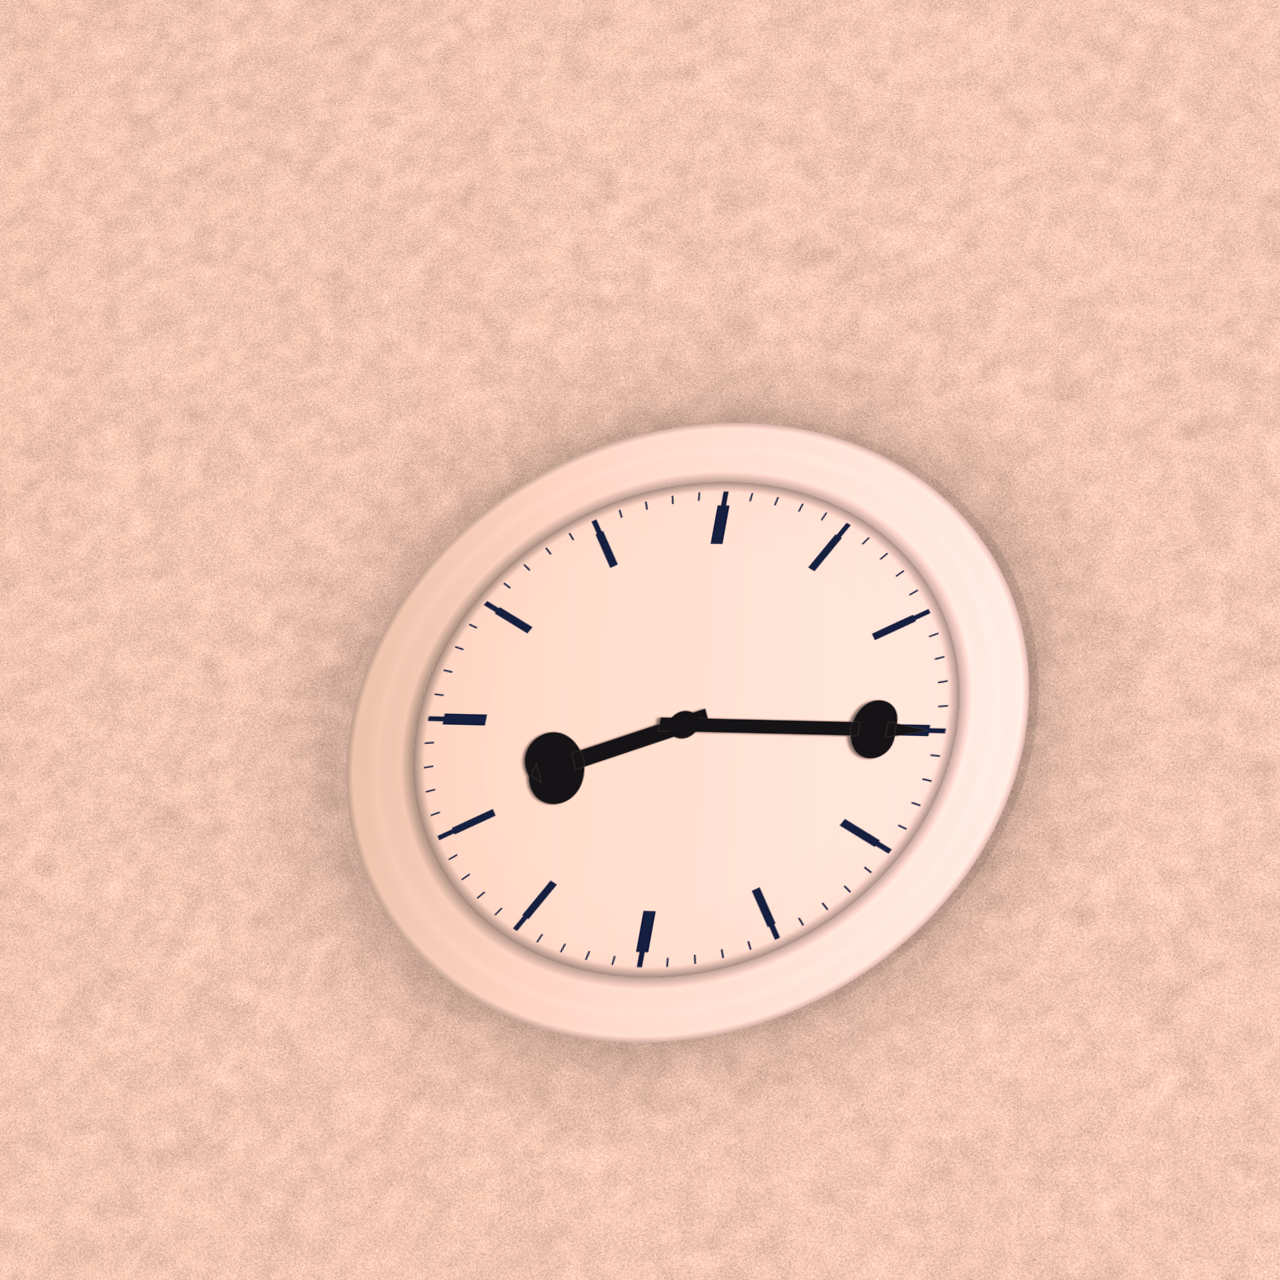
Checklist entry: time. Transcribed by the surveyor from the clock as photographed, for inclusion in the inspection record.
8:15
